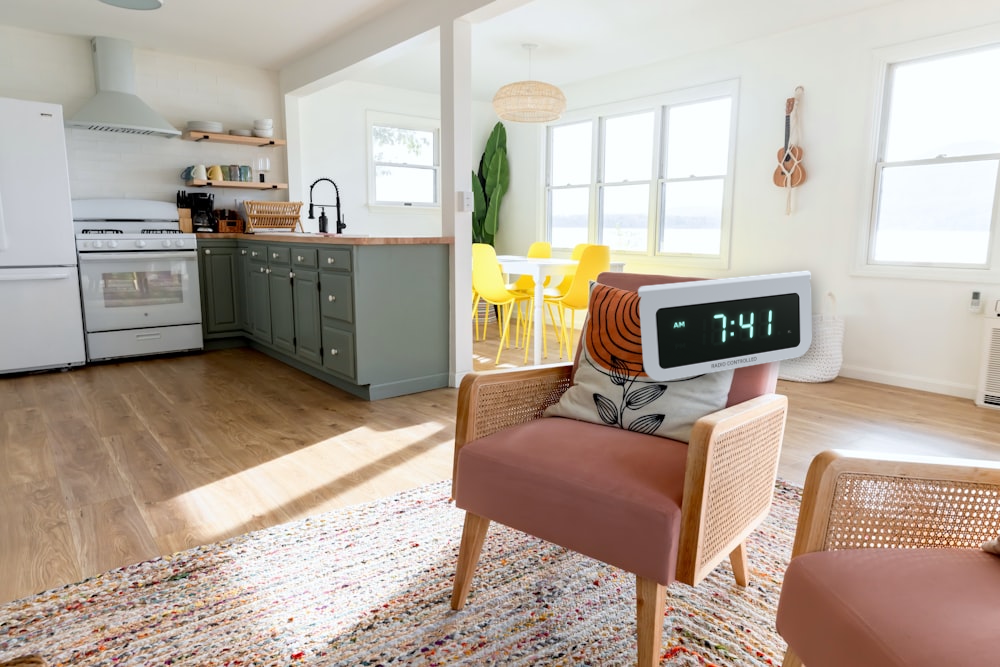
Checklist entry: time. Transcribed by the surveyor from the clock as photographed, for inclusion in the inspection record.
7:41
